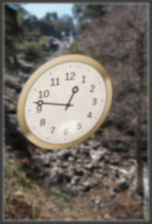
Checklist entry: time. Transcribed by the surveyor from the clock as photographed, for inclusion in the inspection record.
12:47
